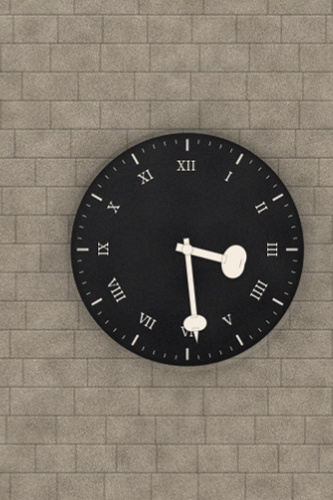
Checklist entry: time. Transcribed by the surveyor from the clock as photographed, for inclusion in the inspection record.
3:29
